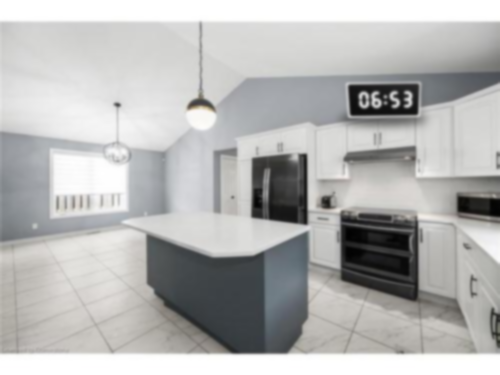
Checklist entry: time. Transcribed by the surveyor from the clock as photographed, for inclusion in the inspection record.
6:53
